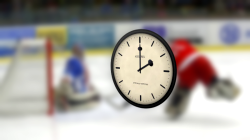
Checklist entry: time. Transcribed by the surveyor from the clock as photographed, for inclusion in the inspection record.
2:00
